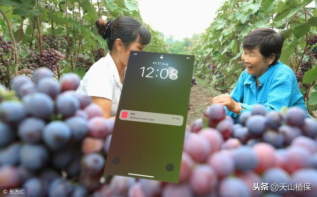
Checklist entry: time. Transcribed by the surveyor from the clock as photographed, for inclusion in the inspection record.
12:08
